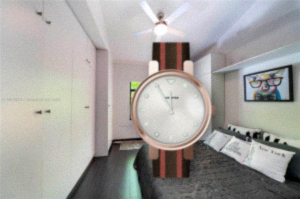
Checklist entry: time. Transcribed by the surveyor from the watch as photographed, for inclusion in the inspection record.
11:55
